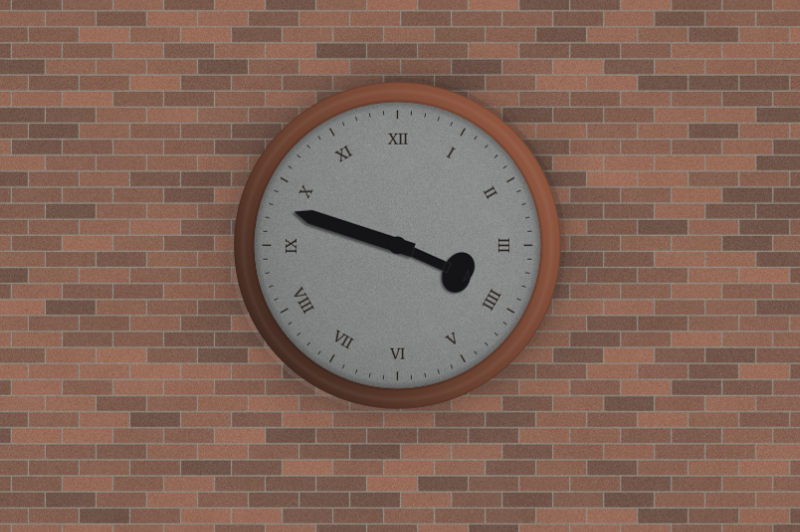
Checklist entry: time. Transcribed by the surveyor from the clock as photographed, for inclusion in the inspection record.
3:48
